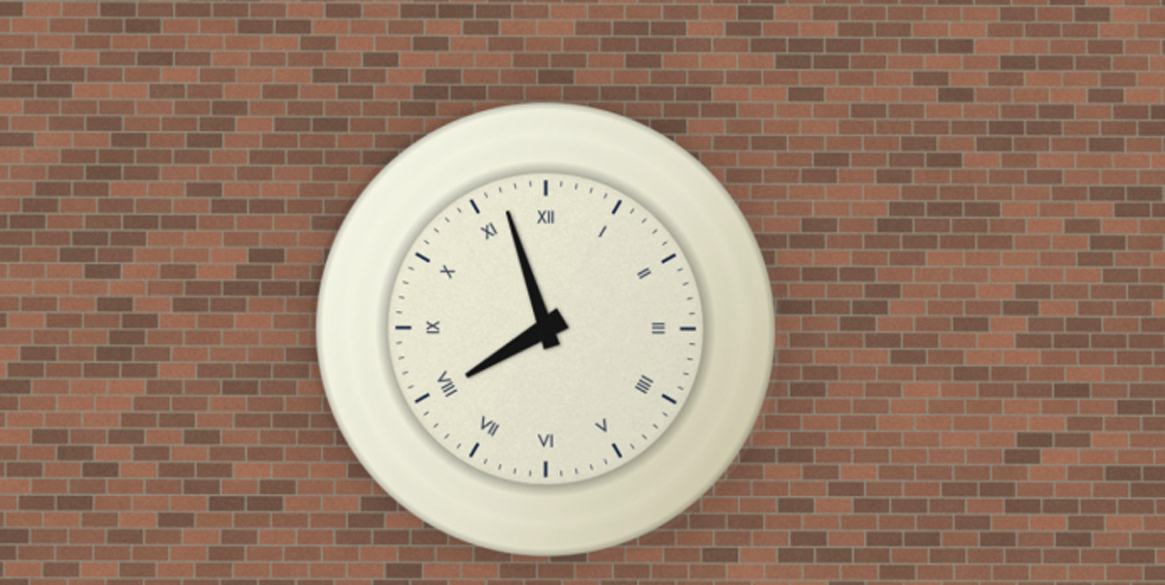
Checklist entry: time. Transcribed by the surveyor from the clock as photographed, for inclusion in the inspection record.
7:57
